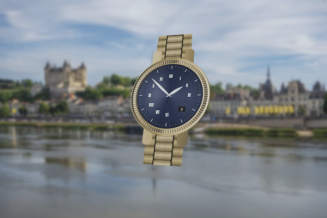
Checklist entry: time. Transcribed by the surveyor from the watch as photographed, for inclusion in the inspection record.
1:52
